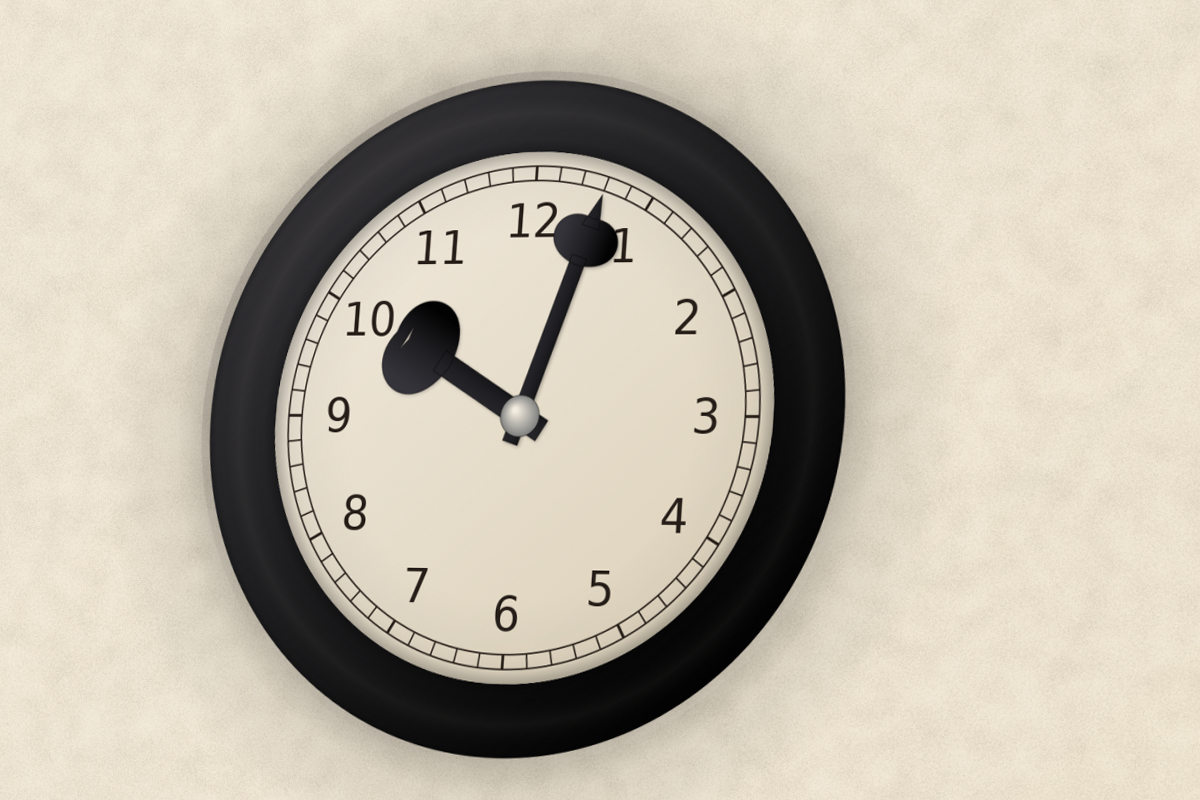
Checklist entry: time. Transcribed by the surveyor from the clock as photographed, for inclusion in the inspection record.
10:03
